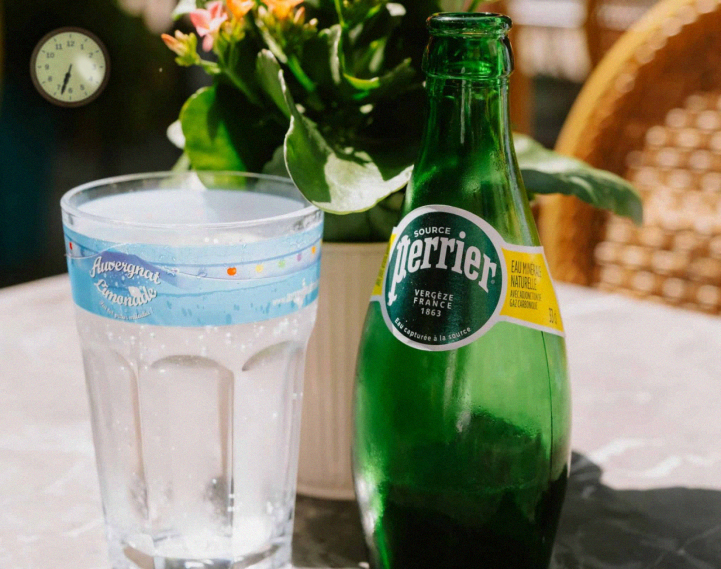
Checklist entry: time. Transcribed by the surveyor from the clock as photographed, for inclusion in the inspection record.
6:33
